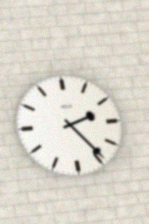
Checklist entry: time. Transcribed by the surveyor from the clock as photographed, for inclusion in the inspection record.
2:24
